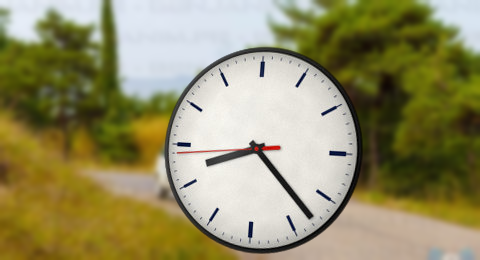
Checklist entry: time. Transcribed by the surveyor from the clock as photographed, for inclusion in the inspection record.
8:22:44
